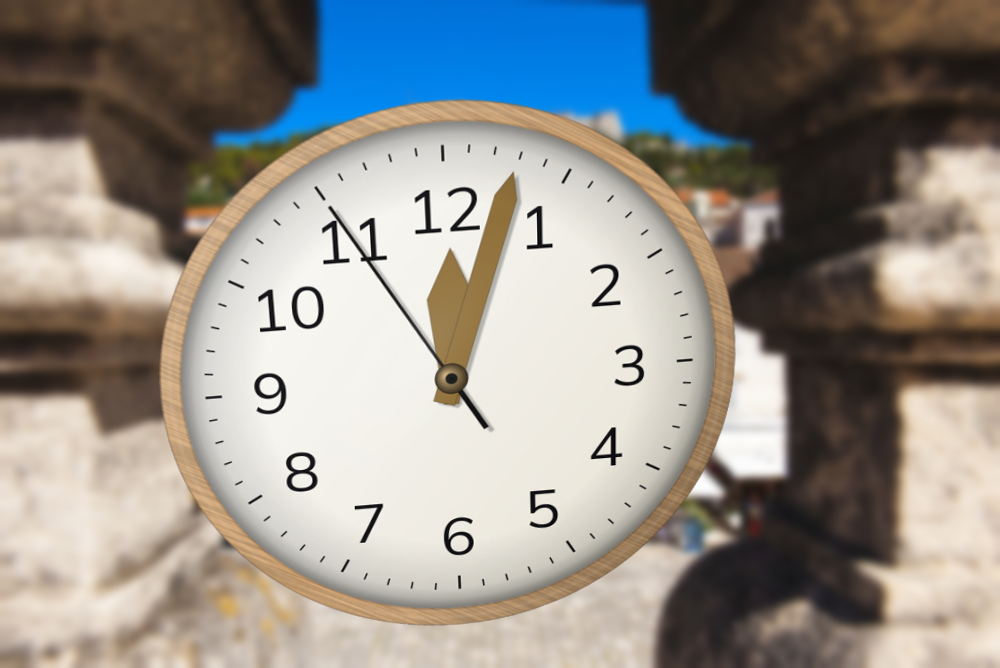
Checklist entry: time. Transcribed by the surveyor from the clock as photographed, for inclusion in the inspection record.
12:02:55
